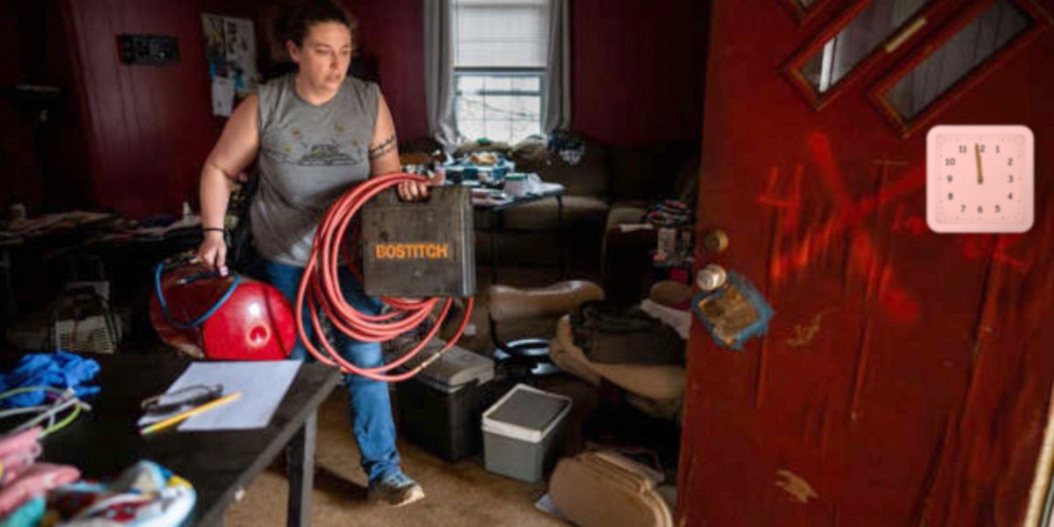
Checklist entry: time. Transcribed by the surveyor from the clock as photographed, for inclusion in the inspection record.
11:59
